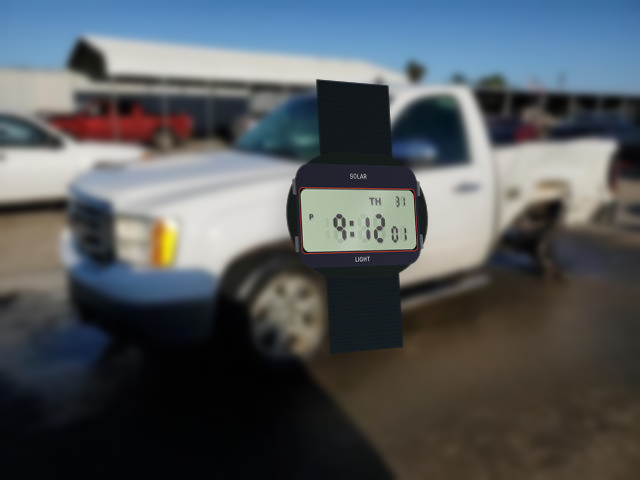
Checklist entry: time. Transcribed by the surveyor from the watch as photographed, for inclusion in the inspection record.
9:12:01
